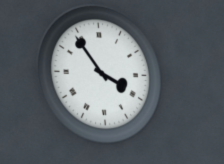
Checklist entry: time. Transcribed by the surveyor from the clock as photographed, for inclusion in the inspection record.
3:54
